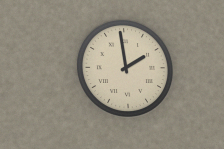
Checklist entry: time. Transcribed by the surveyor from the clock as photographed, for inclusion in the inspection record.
1:59
